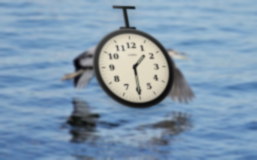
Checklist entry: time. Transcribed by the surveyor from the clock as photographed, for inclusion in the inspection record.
1:30
